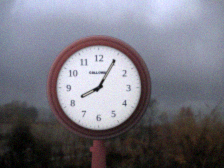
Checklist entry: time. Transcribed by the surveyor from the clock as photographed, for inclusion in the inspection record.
8:05
